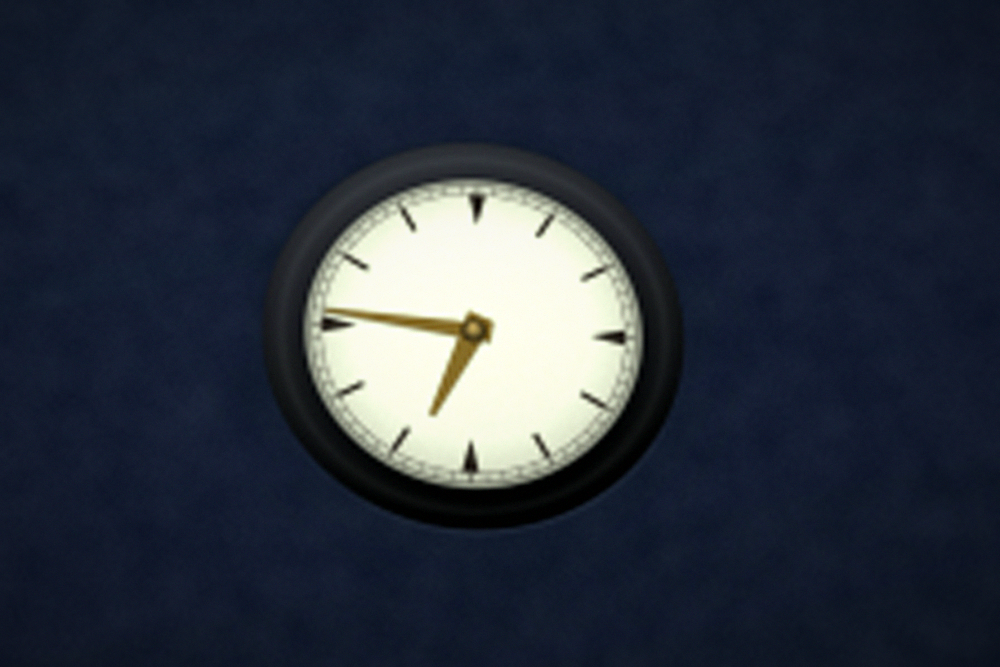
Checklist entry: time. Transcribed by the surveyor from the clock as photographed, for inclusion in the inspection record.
6:46
